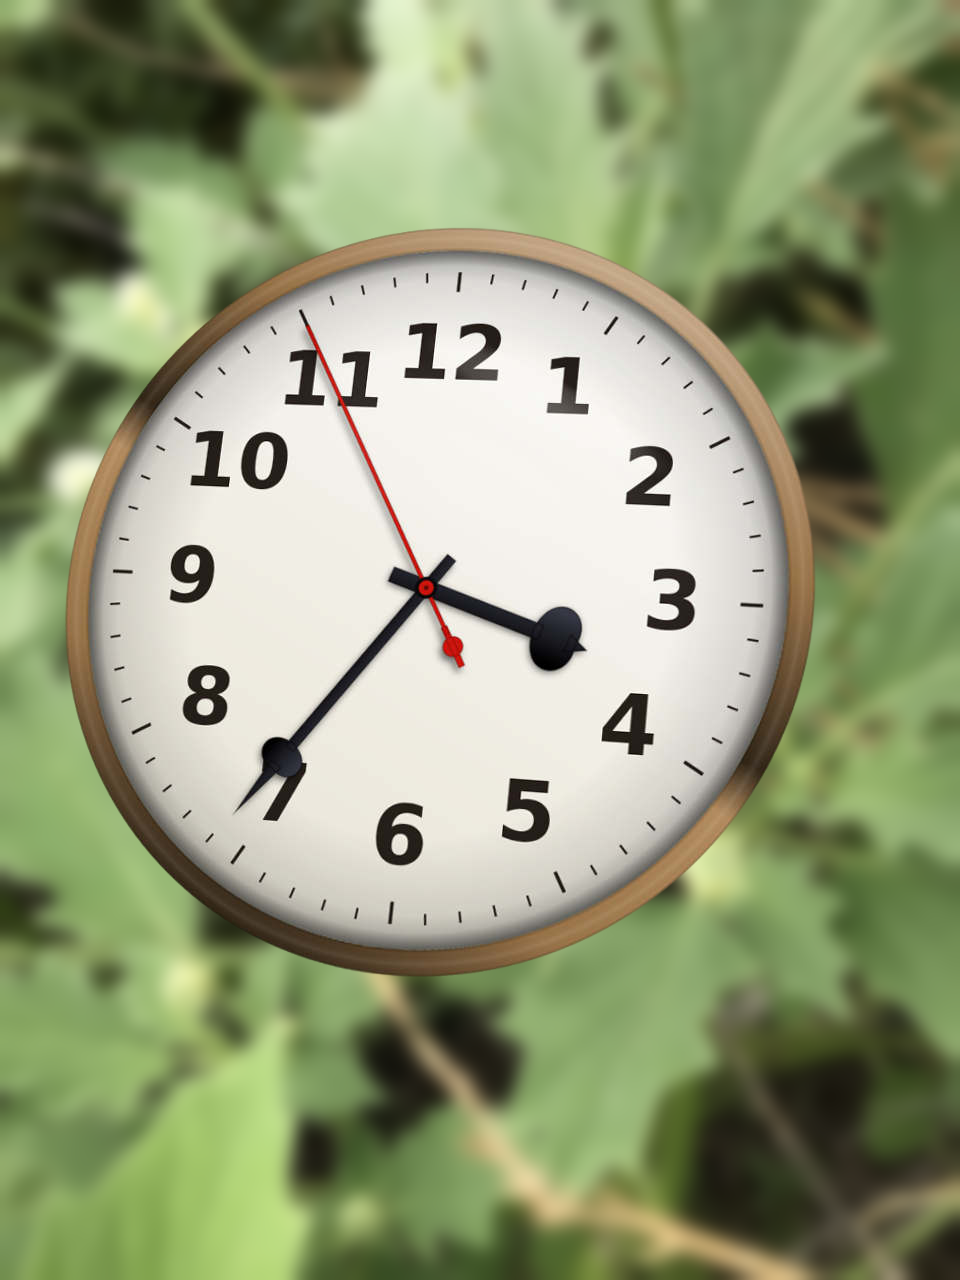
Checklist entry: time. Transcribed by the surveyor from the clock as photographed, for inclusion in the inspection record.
3:35:55
